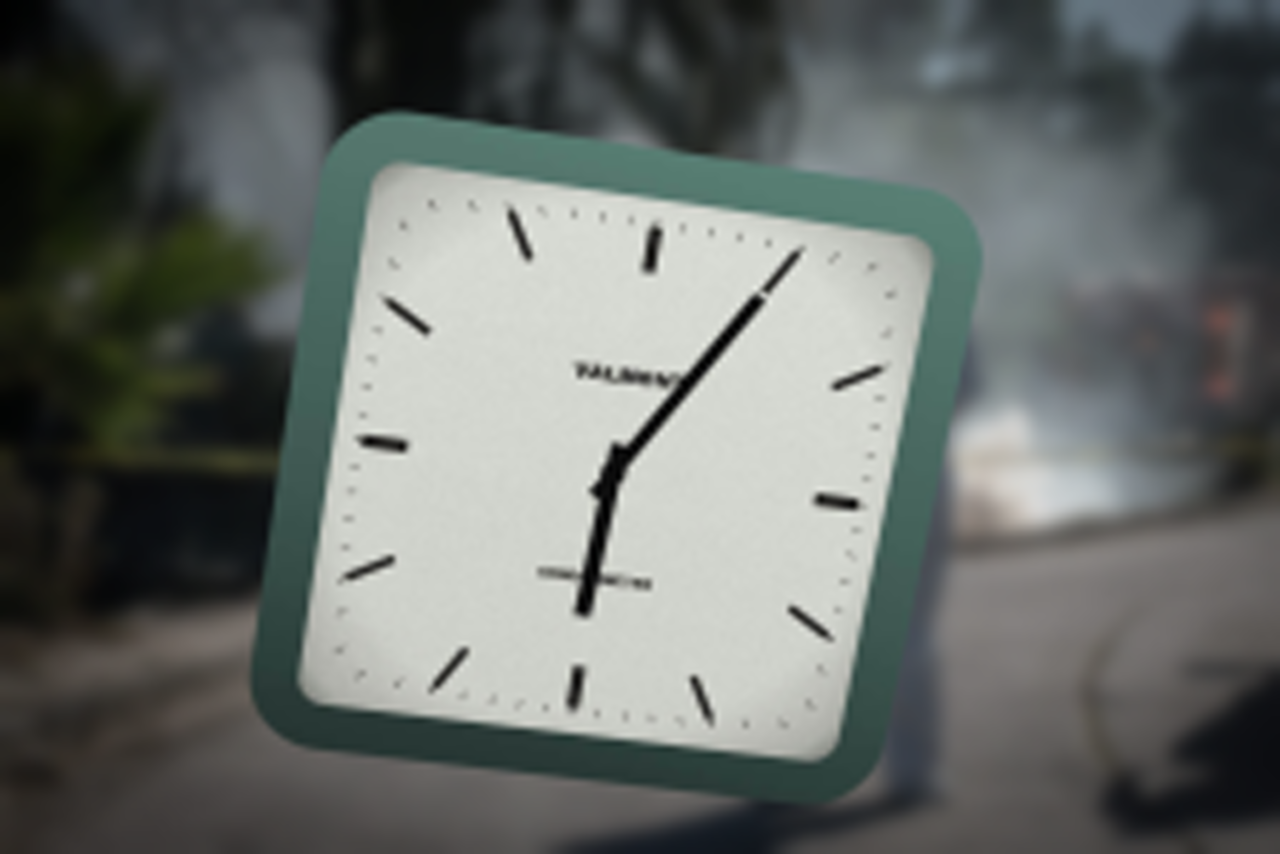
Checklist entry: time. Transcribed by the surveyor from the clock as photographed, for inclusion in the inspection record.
6:05
